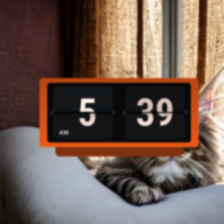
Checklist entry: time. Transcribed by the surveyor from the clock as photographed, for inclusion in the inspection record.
5:39
